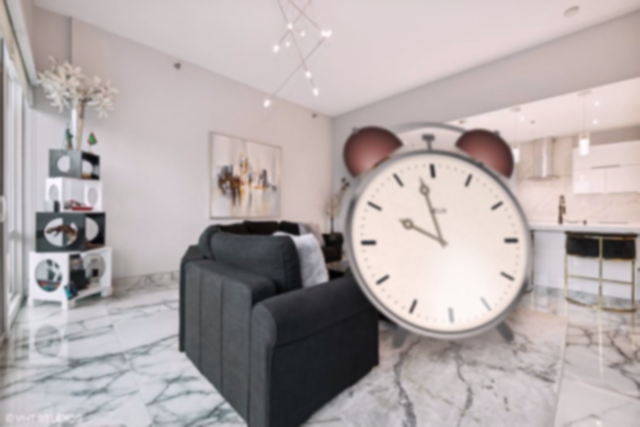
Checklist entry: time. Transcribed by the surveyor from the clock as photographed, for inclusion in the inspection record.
9:58
